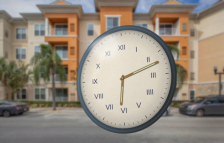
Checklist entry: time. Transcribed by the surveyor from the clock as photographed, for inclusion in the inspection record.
6:12
